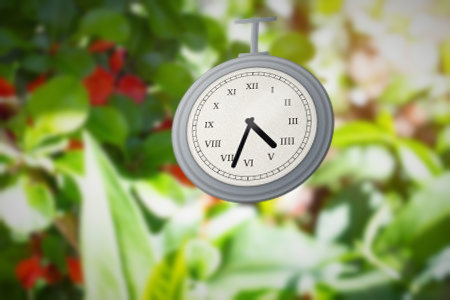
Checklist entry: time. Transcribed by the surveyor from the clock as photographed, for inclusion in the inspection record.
4:33
